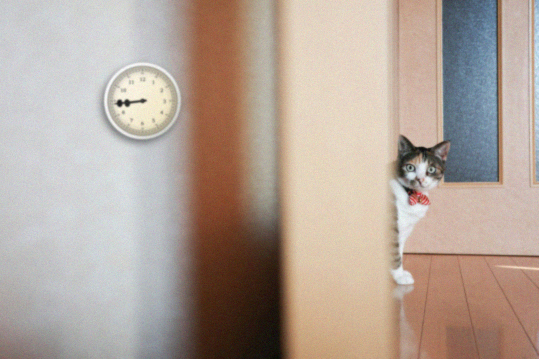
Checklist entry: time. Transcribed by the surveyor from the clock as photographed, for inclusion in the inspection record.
8:44
